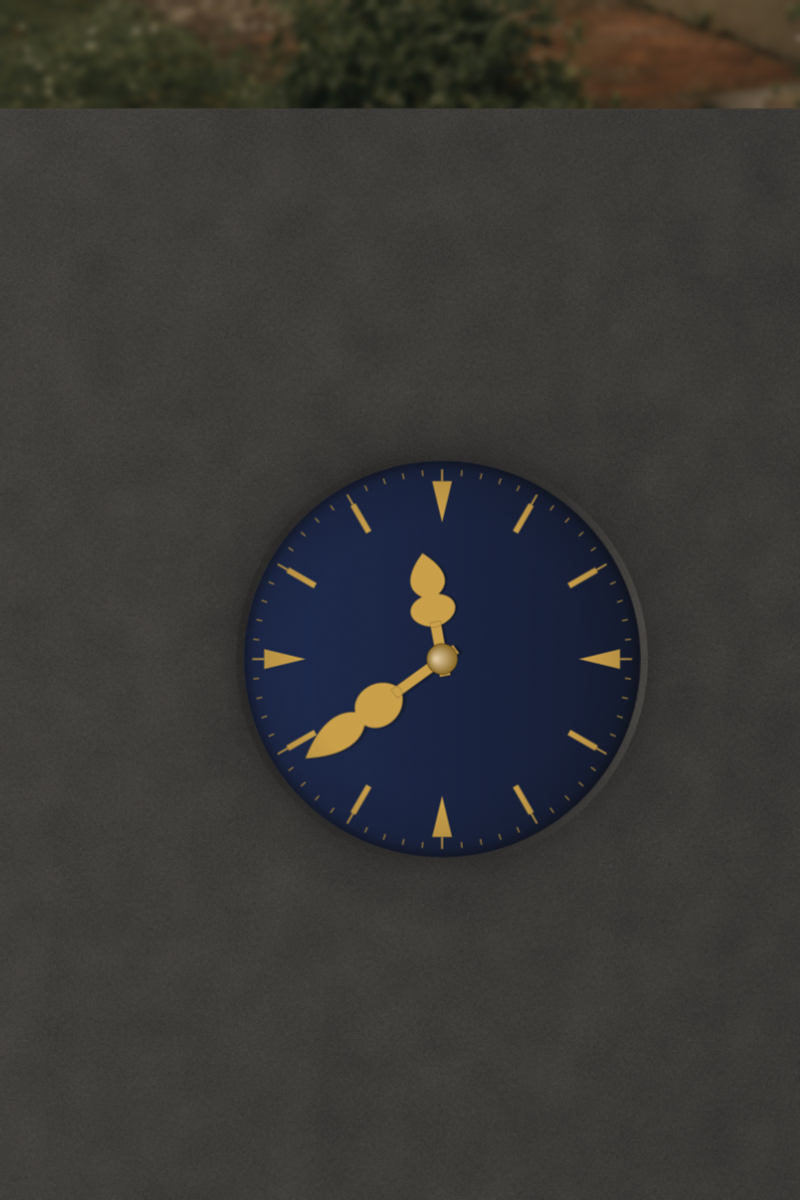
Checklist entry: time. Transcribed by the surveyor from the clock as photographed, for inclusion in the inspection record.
11:39
